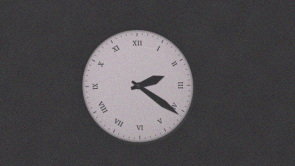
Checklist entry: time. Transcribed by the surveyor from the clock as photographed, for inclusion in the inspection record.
2:21
